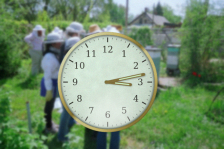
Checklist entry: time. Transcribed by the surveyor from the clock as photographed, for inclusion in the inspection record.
3:13
